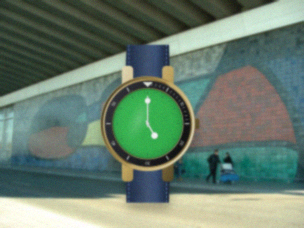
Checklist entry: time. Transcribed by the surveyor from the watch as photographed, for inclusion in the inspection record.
5:00
